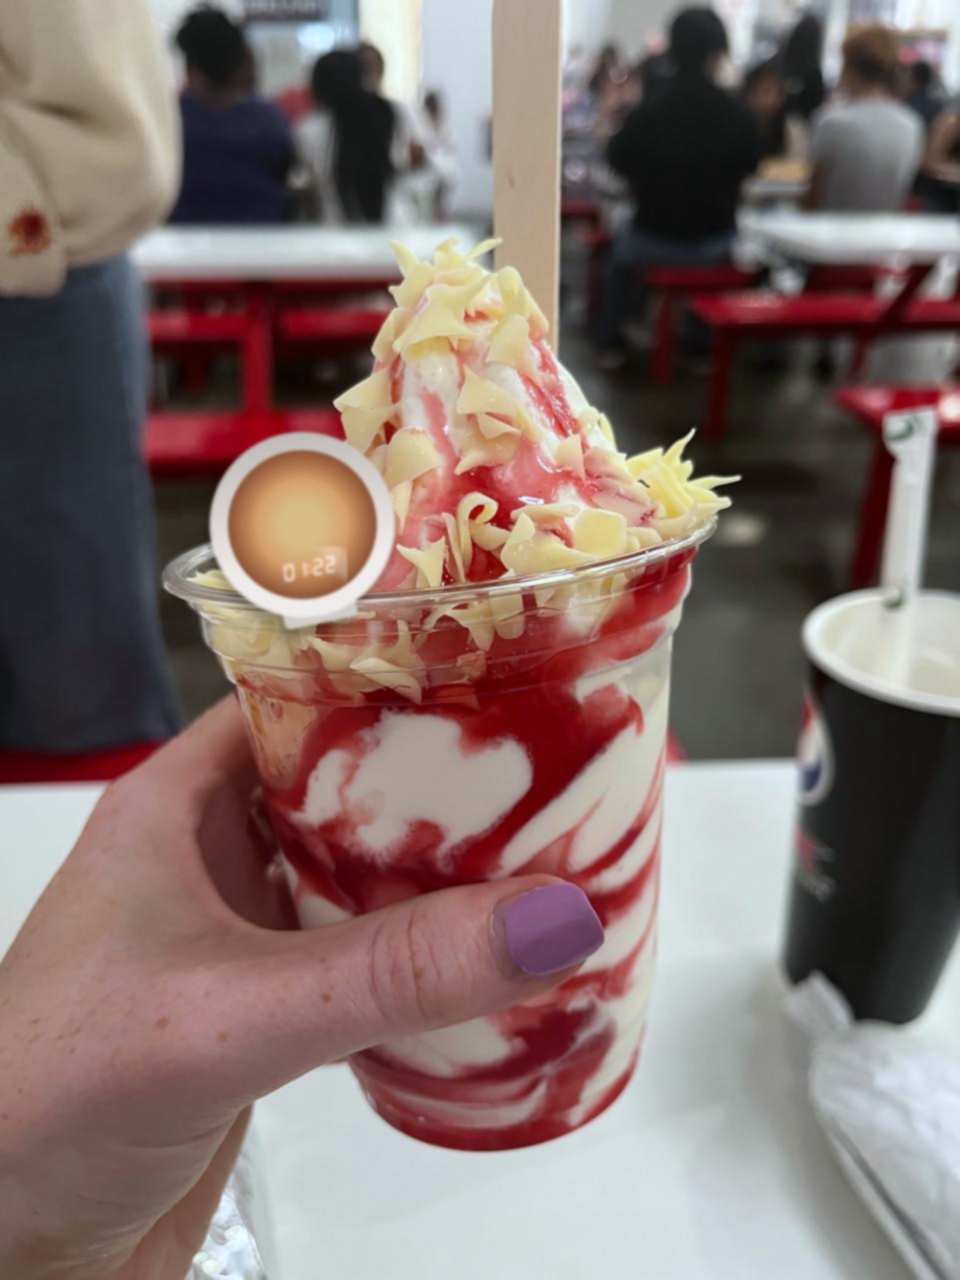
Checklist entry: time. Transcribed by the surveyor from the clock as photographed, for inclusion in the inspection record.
1:22
